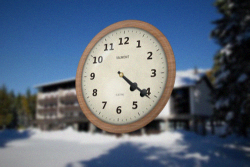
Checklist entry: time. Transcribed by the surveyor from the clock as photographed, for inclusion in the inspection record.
4:21
